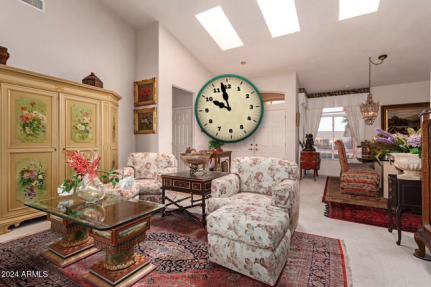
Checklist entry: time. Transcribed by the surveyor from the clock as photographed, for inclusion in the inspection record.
9:58
